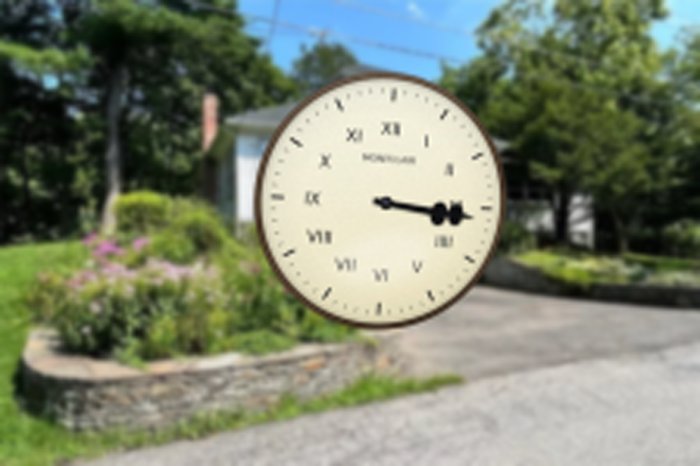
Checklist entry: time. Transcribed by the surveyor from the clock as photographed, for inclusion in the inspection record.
3:16
